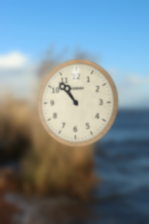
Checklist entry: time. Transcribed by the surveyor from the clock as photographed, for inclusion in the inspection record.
10:53
